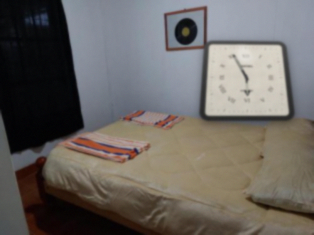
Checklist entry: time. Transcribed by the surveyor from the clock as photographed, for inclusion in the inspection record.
5:56
